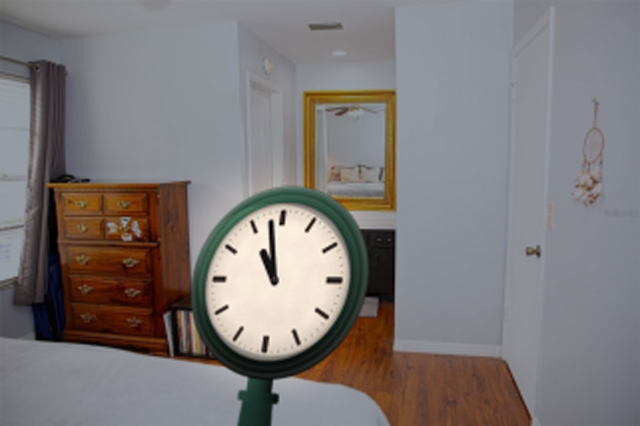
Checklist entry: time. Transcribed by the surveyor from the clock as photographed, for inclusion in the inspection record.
10:58
